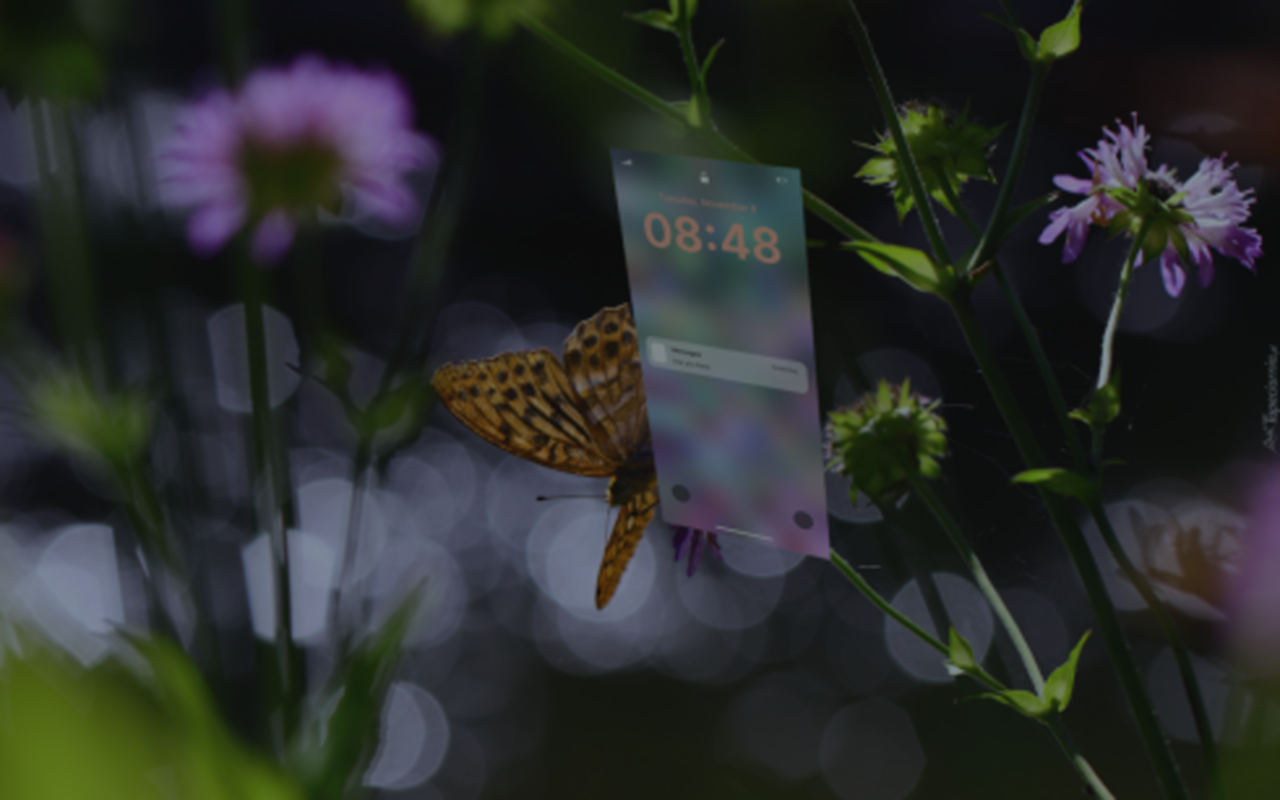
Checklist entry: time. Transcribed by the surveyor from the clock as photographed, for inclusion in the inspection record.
8:48
